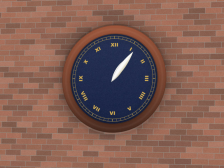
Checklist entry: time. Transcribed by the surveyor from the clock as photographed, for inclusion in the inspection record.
1:06
